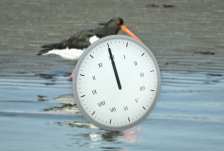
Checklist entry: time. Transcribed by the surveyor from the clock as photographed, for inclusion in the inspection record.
12:00
